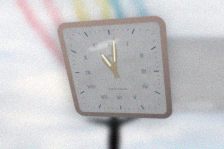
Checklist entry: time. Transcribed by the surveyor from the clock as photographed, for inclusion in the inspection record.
11:01
